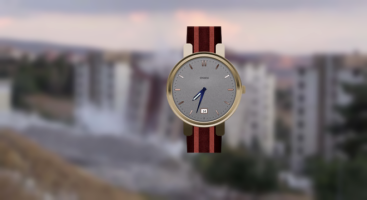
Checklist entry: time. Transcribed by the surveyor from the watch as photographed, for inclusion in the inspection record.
7:33
